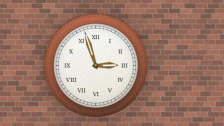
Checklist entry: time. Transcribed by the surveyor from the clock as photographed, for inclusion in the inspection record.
2:57
